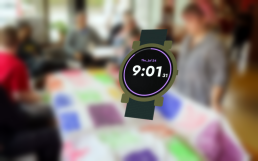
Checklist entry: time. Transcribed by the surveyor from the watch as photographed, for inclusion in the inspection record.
9:01
